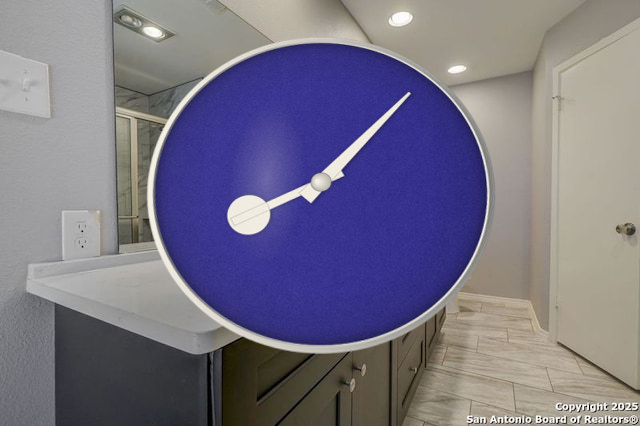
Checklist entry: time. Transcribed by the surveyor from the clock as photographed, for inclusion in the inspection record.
8:07
